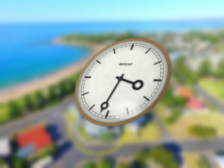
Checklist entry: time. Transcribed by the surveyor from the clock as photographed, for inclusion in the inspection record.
3:32
